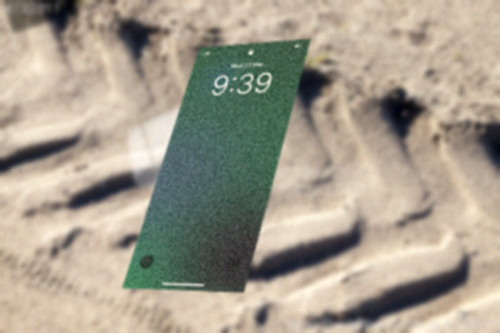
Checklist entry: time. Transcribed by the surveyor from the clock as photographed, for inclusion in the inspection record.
9:39
